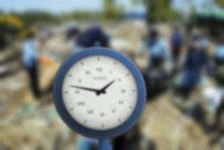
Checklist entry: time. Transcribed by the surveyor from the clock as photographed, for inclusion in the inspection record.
1:47
